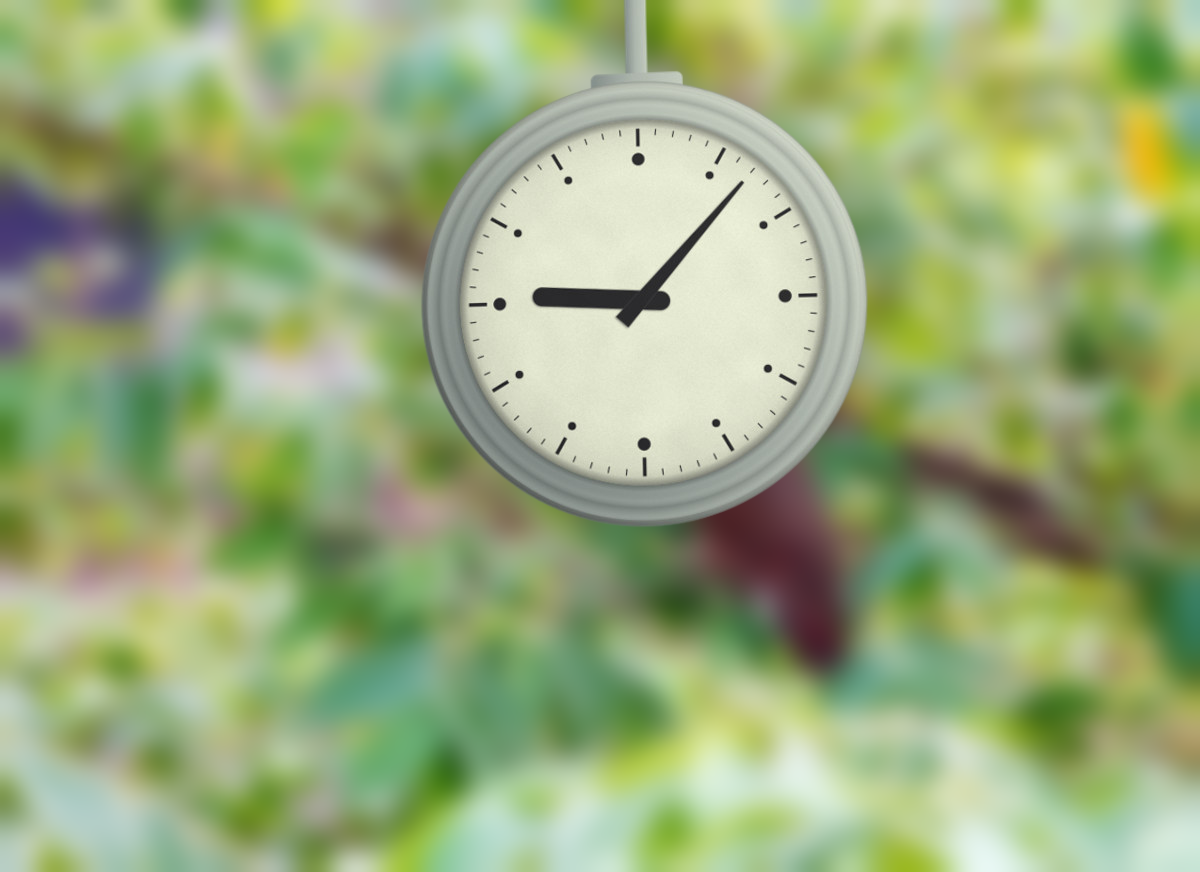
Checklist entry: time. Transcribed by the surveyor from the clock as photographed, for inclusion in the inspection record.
9:07
